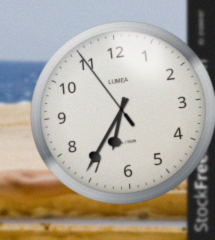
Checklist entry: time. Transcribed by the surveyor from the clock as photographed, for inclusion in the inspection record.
6:35:55
